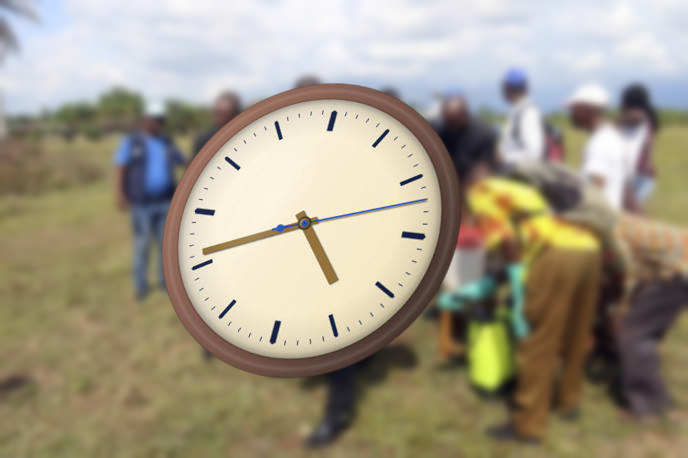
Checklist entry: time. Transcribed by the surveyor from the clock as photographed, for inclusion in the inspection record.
4:41:12
